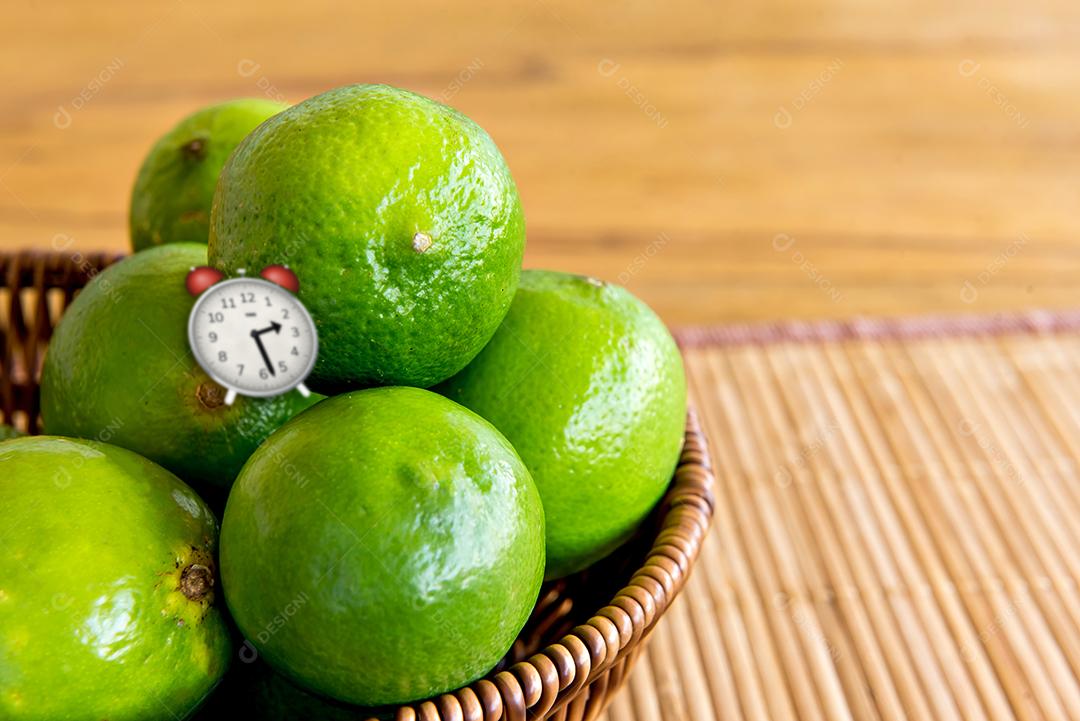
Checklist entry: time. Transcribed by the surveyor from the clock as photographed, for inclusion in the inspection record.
2:28
